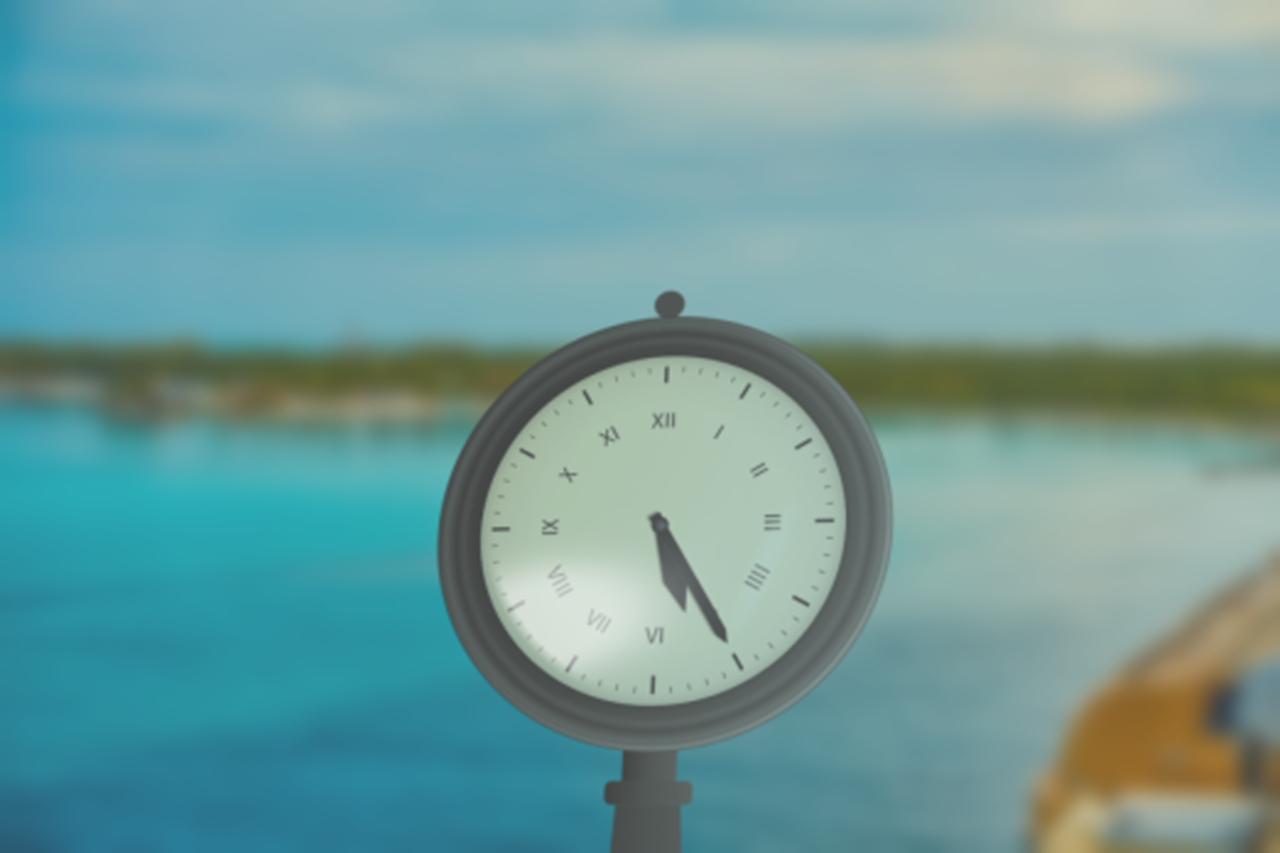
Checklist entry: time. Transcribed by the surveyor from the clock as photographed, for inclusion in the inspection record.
5:25
